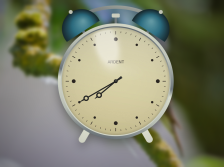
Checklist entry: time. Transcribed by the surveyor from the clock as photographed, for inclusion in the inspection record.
7:40
